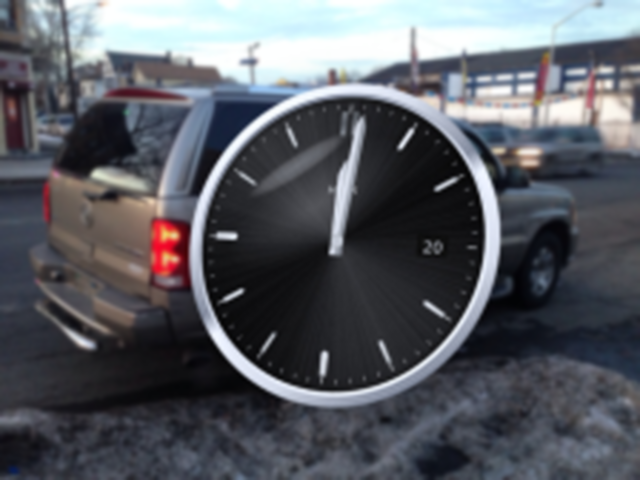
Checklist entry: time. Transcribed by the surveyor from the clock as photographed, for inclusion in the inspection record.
12:01
